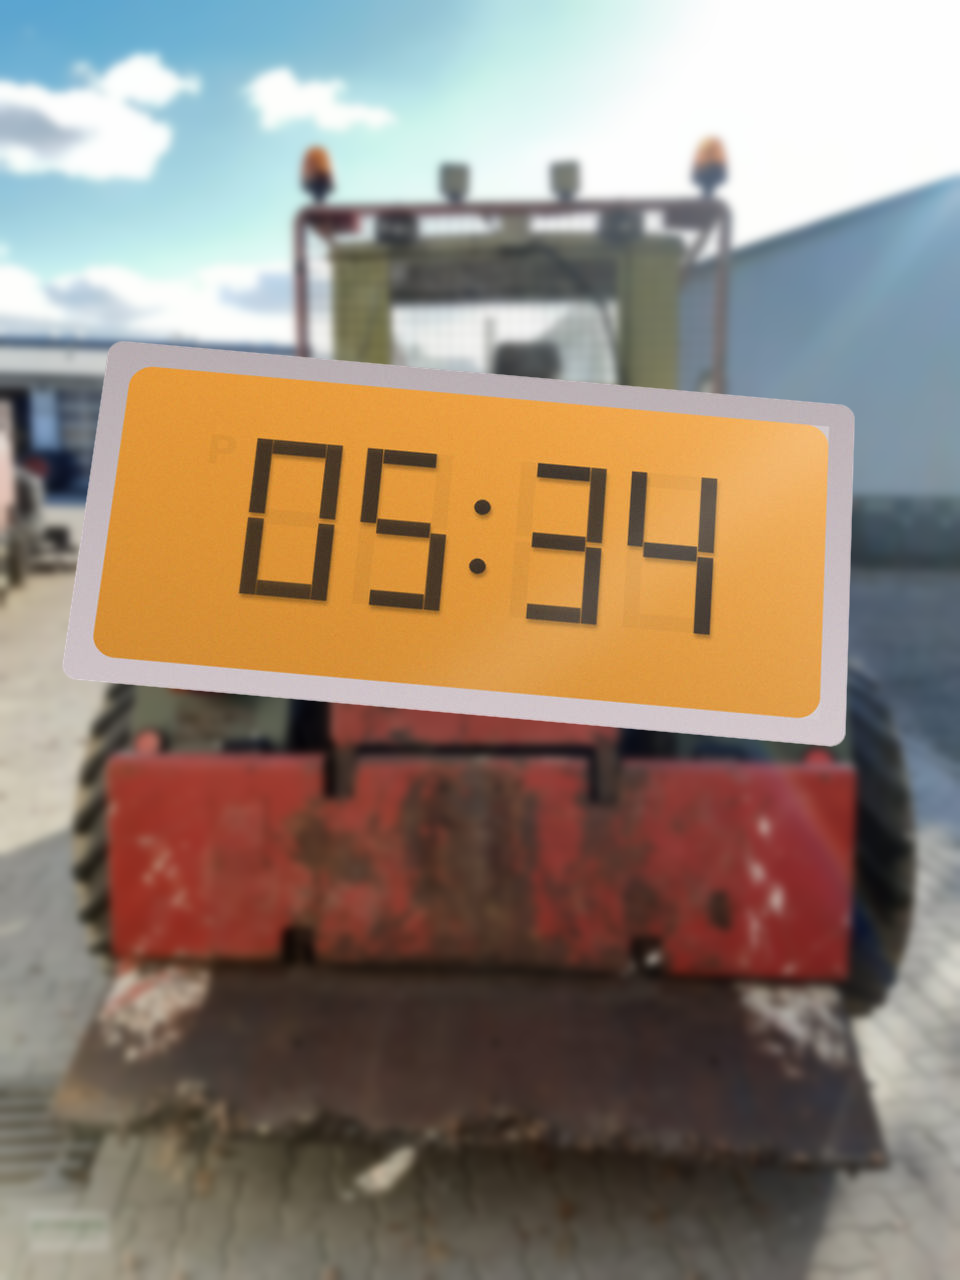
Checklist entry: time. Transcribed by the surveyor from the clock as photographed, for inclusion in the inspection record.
5:34
